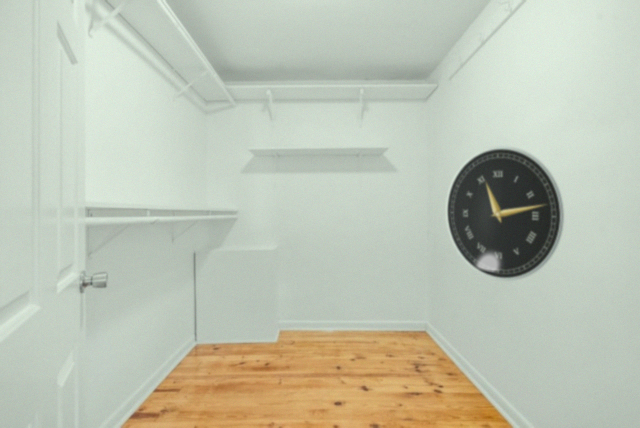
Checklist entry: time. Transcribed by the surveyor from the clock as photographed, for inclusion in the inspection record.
11:13
